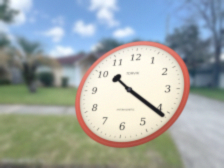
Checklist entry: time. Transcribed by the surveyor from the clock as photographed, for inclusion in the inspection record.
10:21
